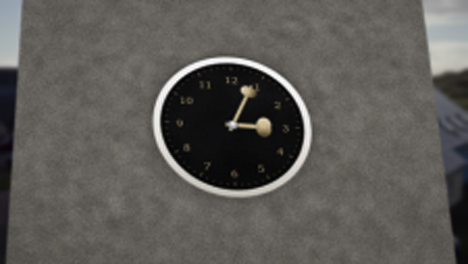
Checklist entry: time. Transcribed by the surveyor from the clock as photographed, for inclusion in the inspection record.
3:04
